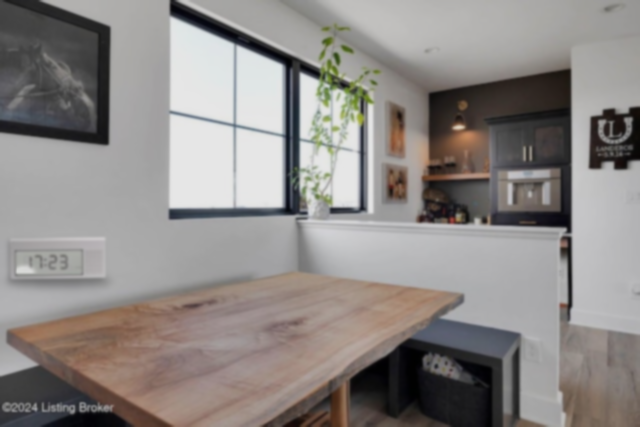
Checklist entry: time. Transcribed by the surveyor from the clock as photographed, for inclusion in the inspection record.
17:23
